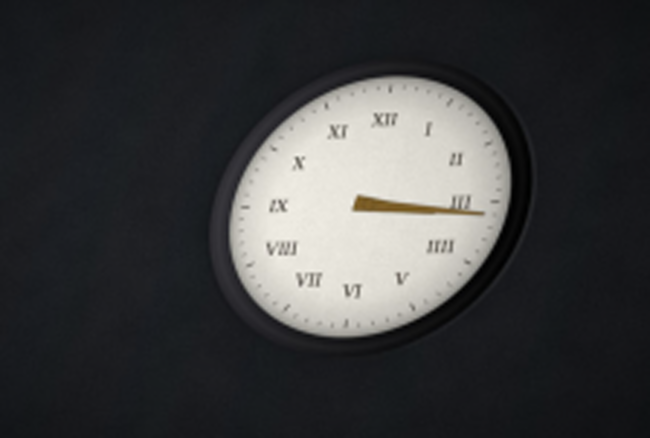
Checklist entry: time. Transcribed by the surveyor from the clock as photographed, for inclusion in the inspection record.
3:16
